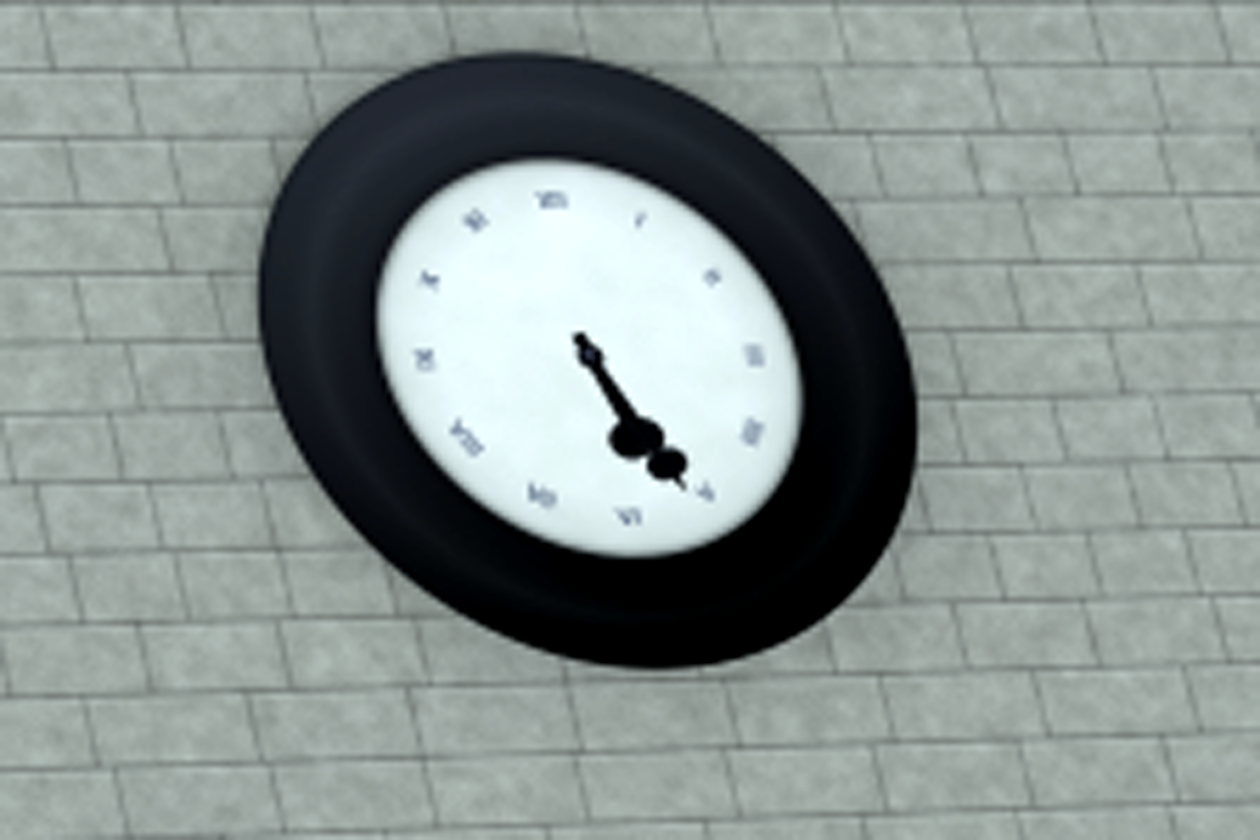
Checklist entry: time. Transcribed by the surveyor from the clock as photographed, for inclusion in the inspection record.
5:26
